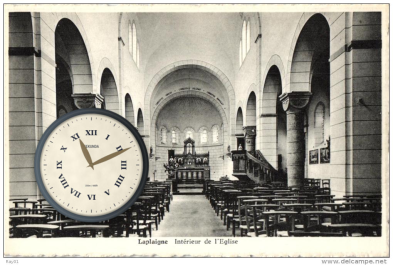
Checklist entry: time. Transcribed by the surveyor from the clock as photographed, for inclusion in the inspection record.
11:11
